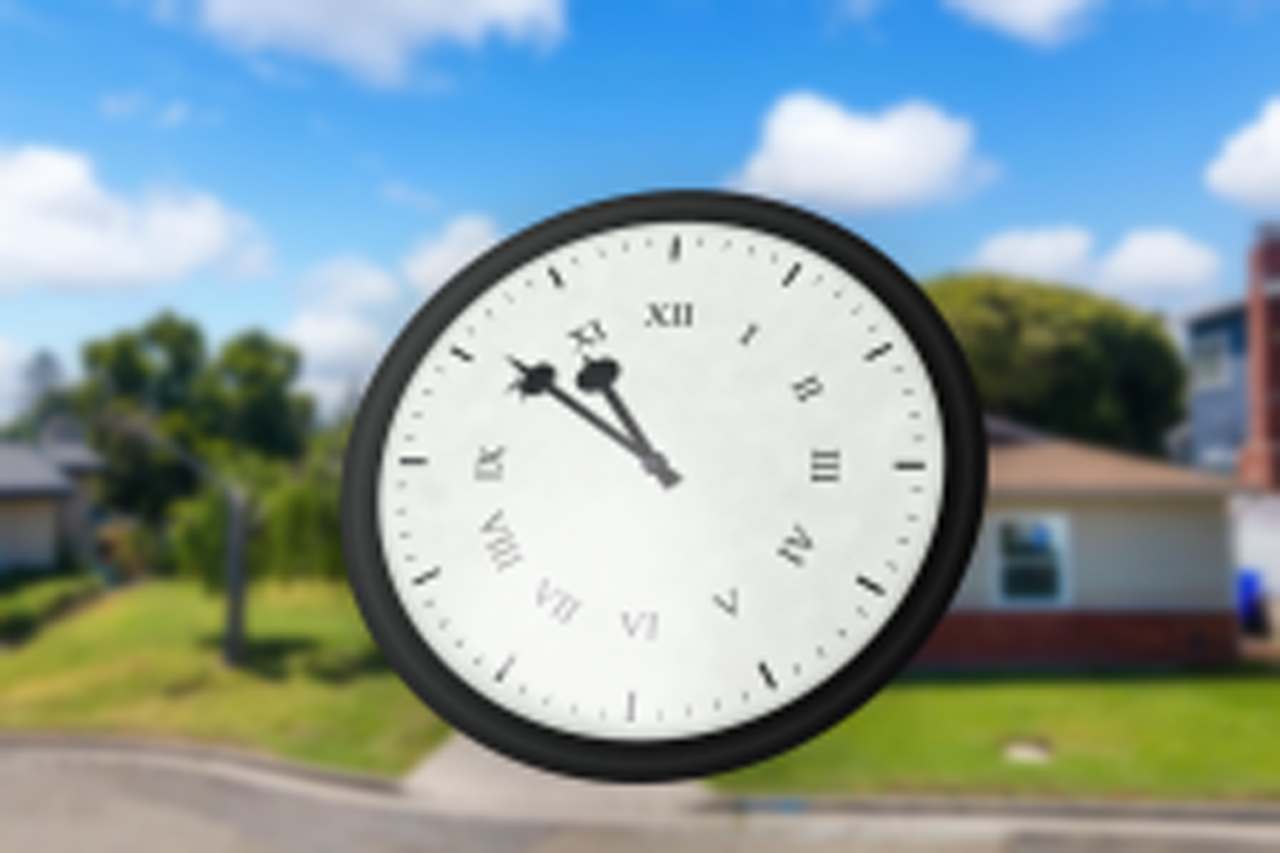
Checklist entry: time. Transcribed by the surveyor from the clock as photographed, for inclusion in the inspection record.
10:51
